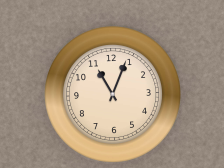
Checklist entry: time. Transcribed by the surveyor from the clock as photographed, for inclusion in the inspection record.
11:04
